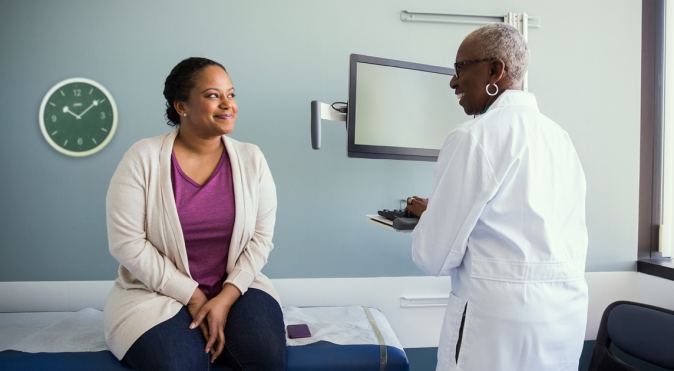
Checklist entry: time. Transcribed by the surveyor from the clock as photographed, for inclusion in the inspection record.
10:09
